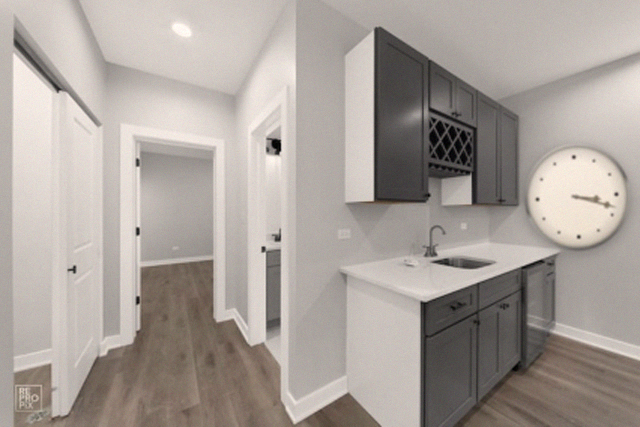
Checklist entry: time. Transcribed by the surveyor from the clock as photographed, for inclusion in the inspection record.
3:18
